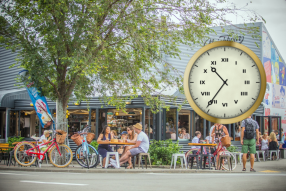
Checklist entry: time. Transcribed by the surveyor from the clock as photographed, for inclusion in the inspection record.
10:36
